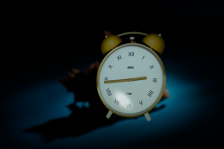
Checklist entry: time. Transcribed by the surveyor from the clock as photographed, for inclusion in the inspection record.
2:44
